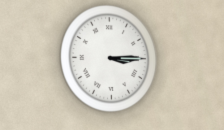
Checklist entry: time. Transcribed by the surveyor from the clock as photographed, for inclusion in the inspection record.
3:15
